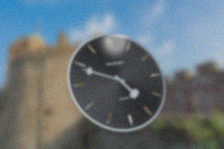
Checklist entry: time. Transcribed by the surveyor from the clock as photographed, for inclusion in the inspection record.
4:49
